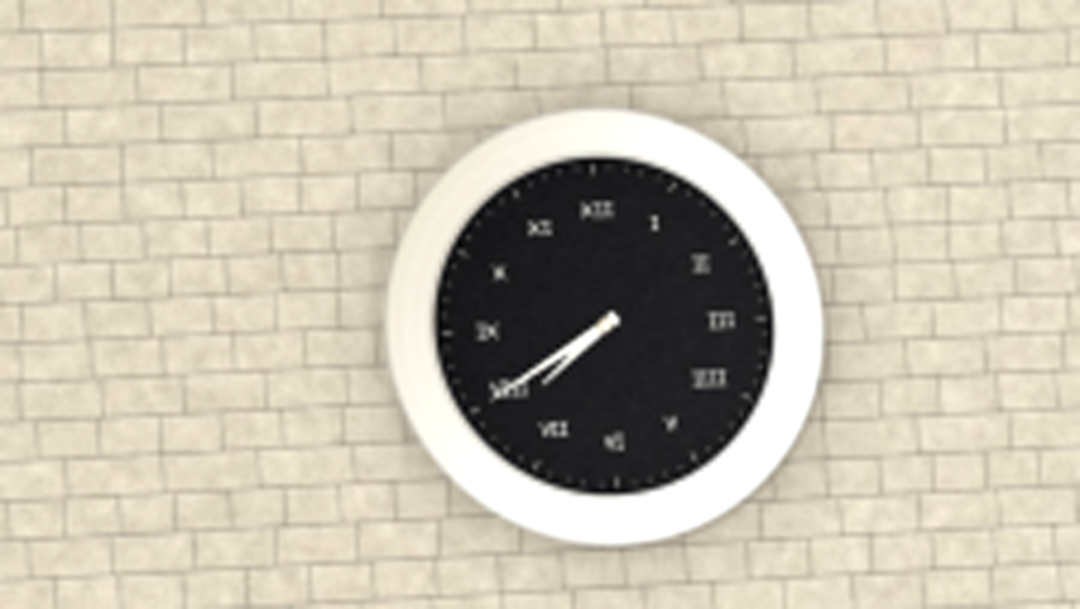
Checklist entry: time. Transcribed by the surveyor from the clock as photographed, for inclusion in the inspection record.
7:40
